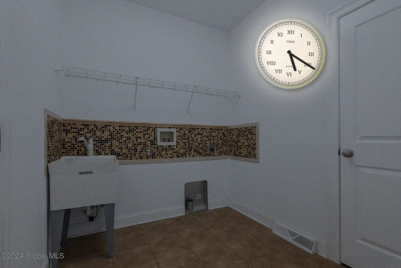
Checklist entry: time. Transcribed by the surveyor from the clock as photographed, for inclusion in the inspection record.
5:20
